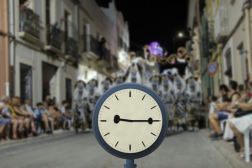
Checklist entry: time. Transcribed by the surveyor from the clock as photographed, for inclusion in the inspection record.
9:15
